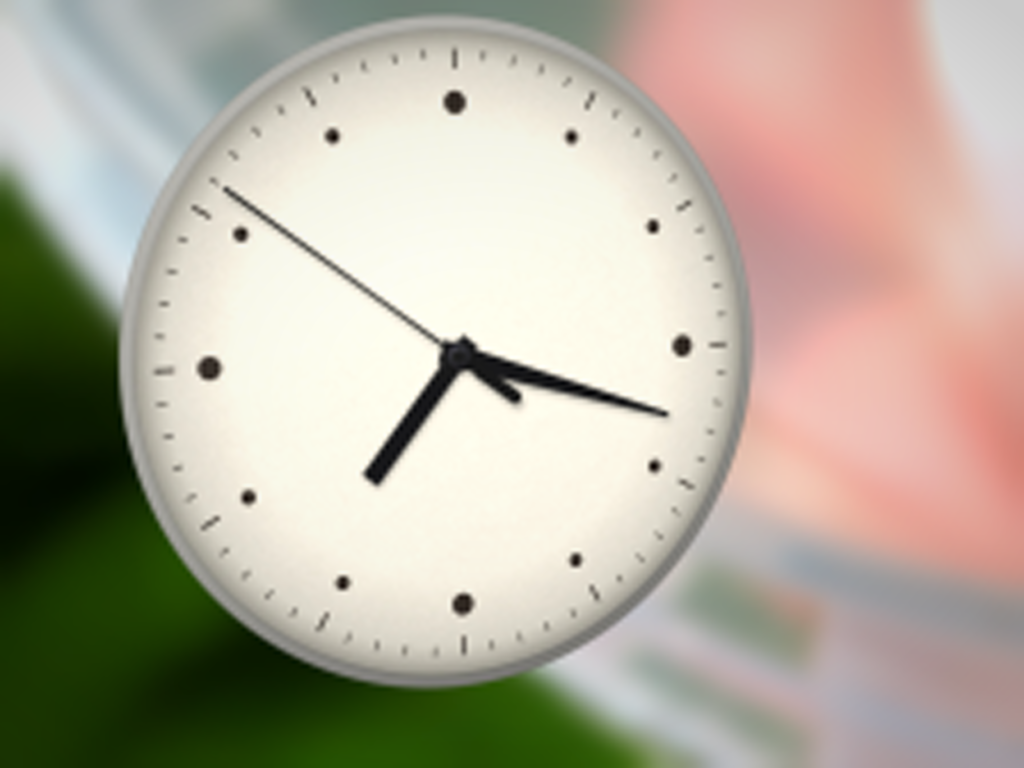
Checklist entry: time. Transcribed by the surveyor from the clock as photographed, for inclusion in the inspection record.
7:17:51
